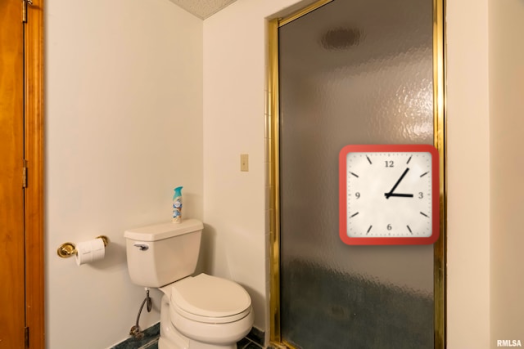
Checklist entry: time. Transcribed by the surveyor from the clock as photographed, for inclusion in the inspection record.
3:06
